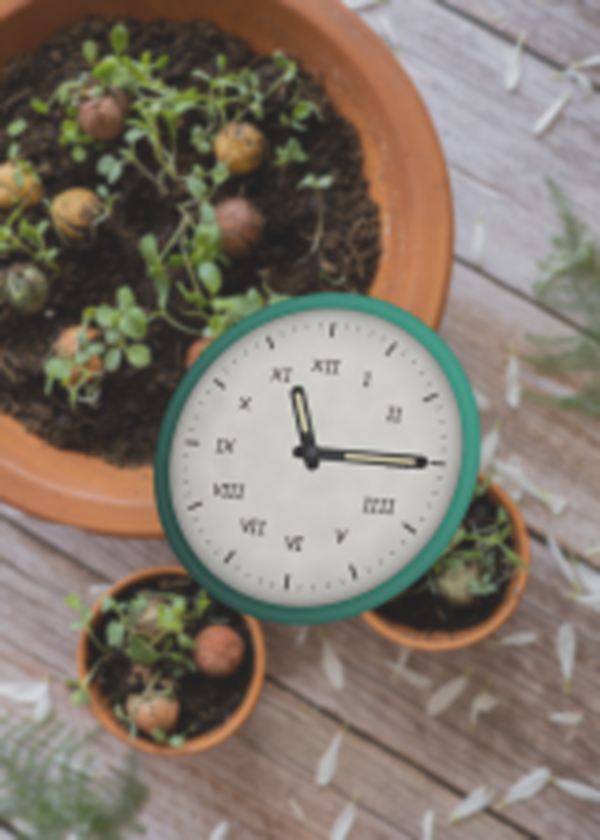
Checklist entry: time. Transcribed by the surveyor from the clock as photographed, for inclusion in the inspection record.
11:15
